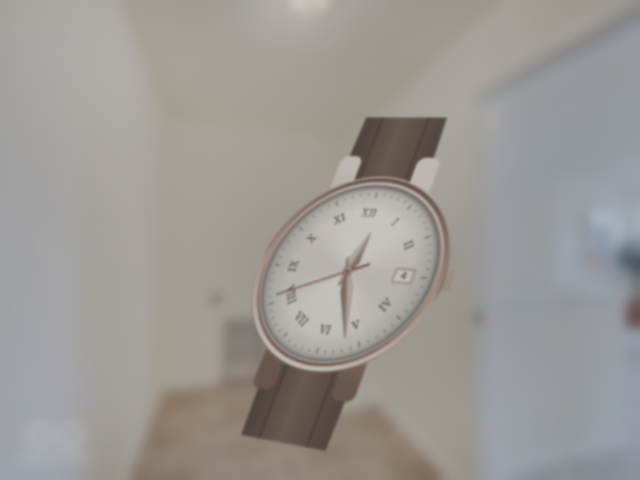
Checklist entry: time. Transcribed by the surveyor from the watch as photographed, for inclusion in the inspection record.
12:26:41
